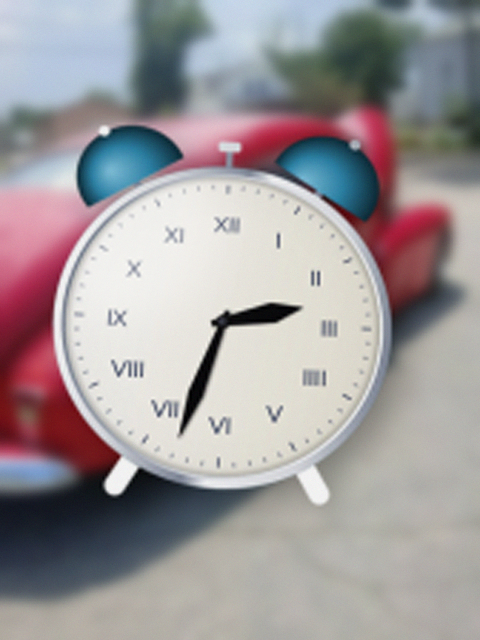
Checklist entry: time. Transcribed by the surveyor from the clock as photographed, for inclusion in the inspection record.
2:33
